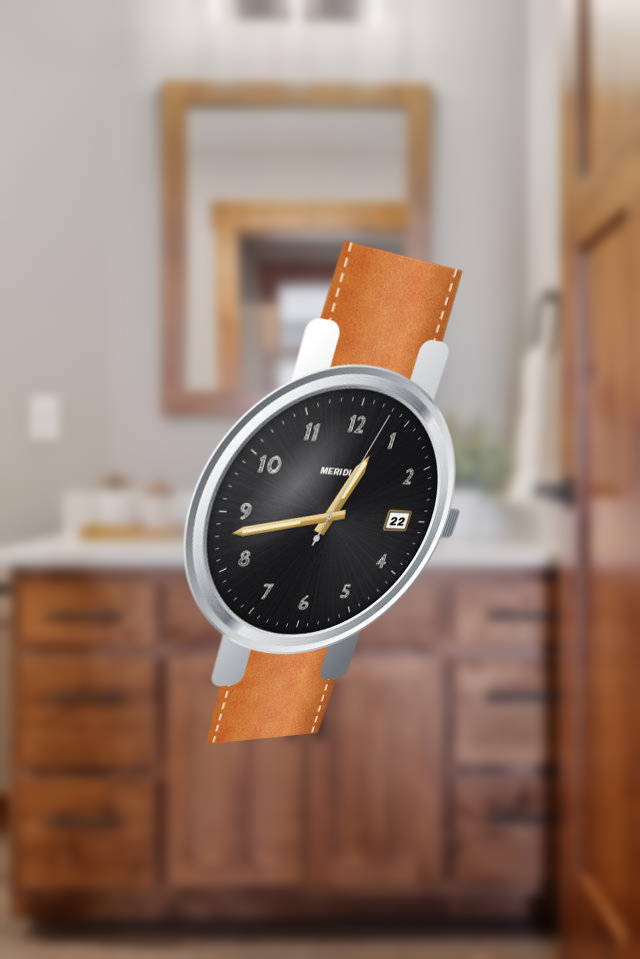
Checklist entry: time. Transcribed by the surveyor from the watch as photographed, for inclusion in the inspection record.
12:43:03
